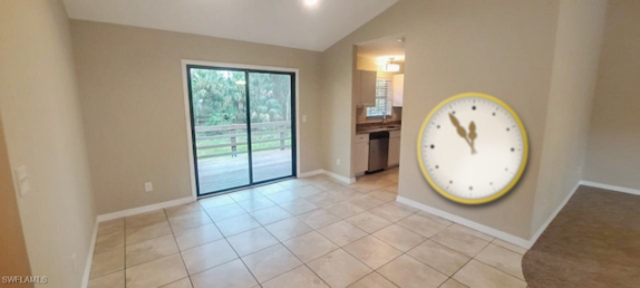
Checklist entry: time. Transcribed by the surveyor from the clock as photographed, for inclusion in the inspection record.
11:54
